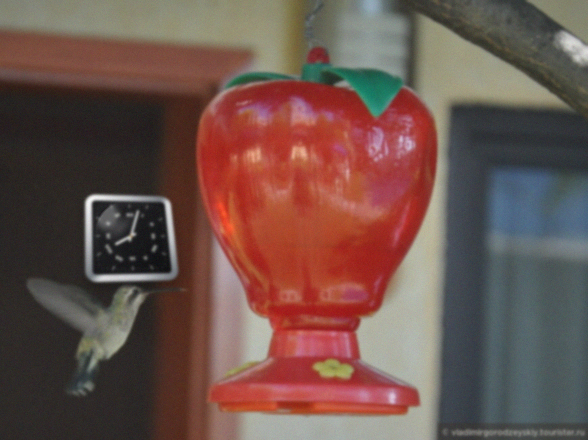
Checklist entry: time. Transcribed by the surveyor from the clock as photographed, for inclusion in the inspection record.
8:03
